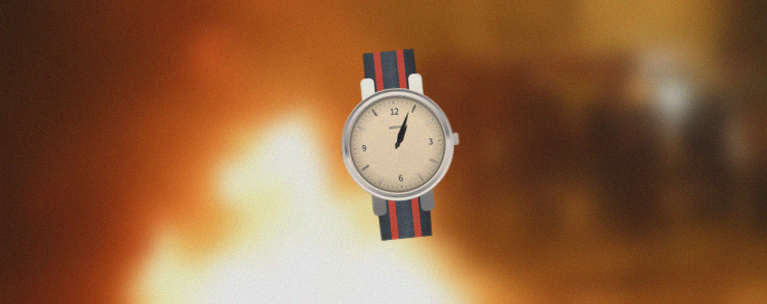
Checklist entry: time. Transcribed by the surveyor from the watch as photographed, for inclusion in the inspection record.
1:04
